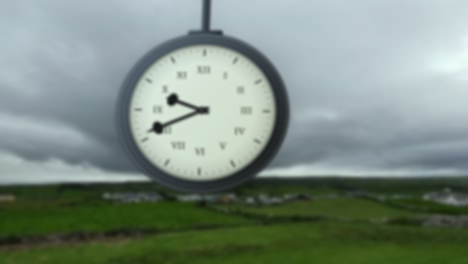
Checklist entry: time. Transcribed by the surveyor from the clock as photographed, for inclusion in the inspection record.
9:41
